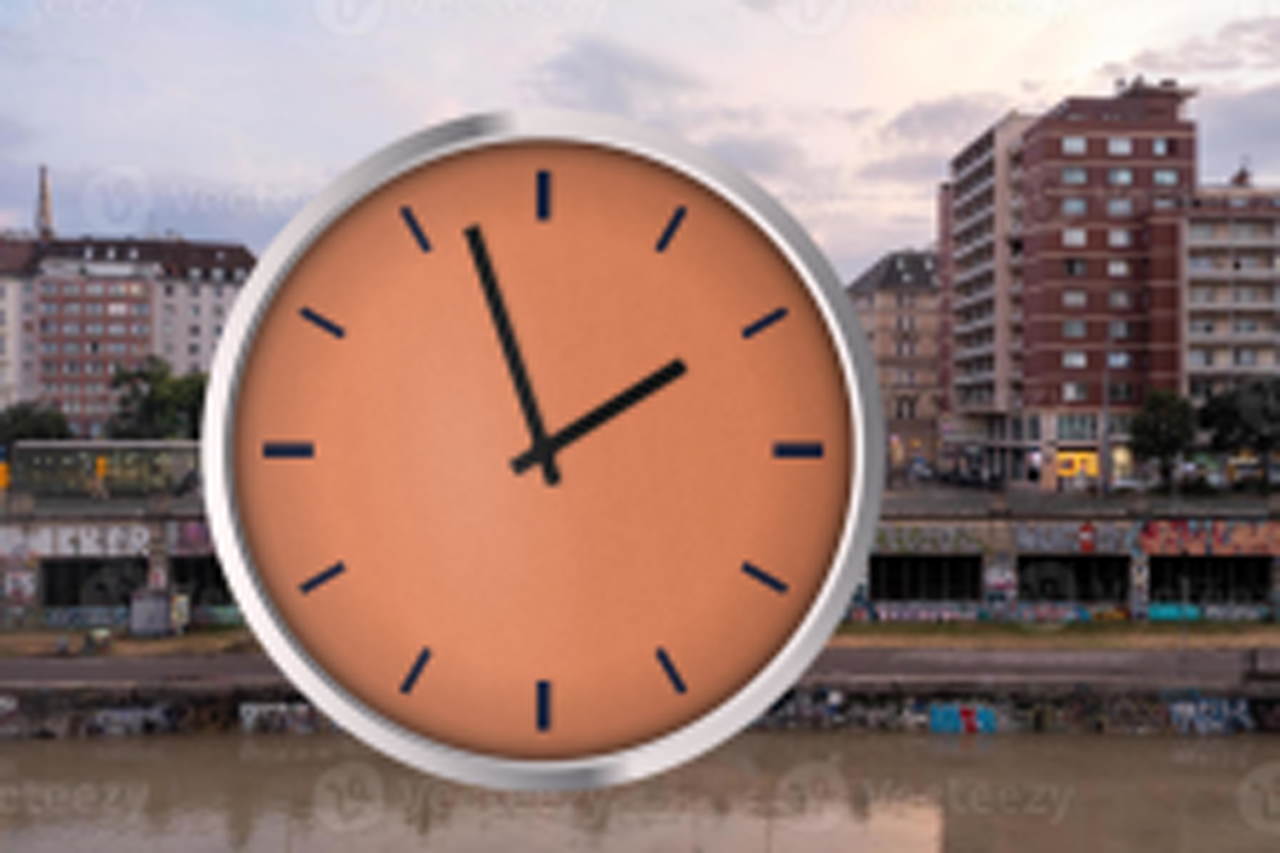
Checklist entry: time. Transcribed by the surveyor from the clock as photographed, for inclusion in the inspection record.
1:57
